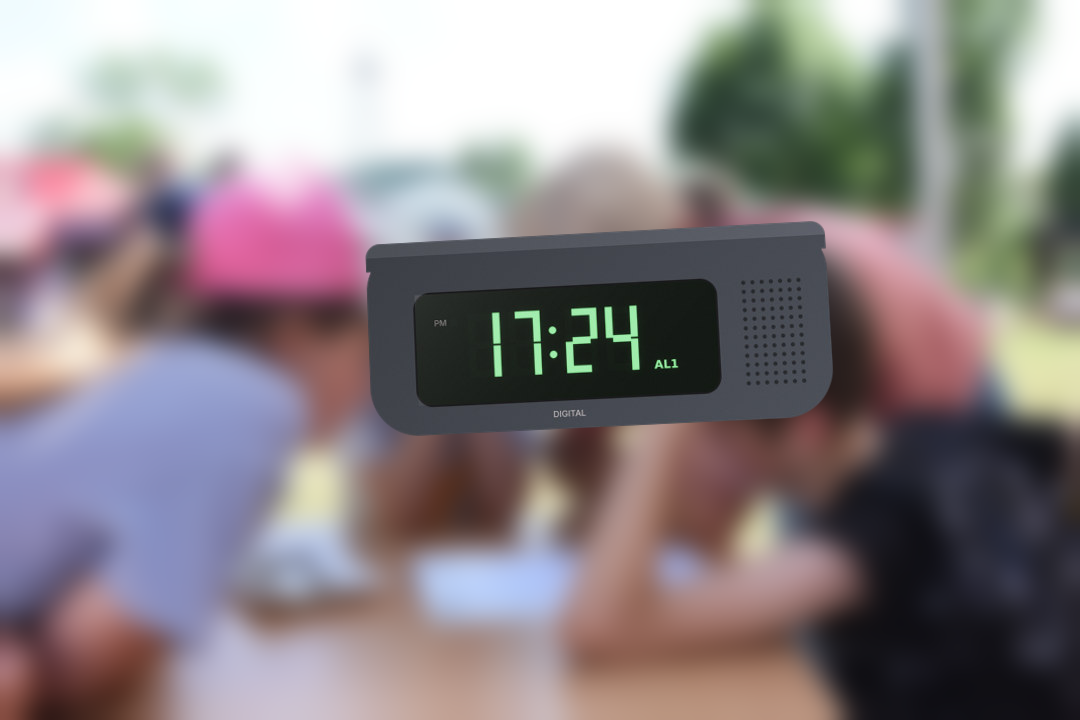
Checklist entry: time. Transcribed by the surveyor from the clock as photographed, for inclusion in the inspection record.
17:24
